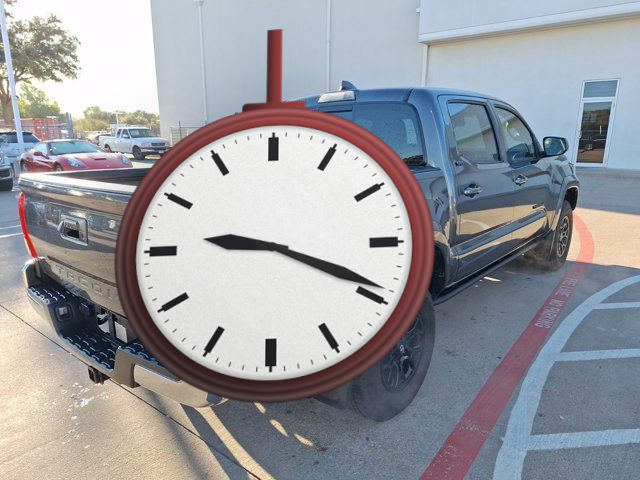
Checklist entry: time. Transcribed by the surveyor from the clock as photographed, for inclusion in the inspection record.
9:19
